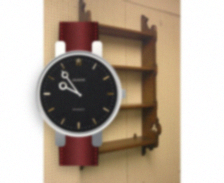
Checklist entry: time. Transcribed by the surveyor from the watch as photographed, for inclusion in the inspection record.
9:54
